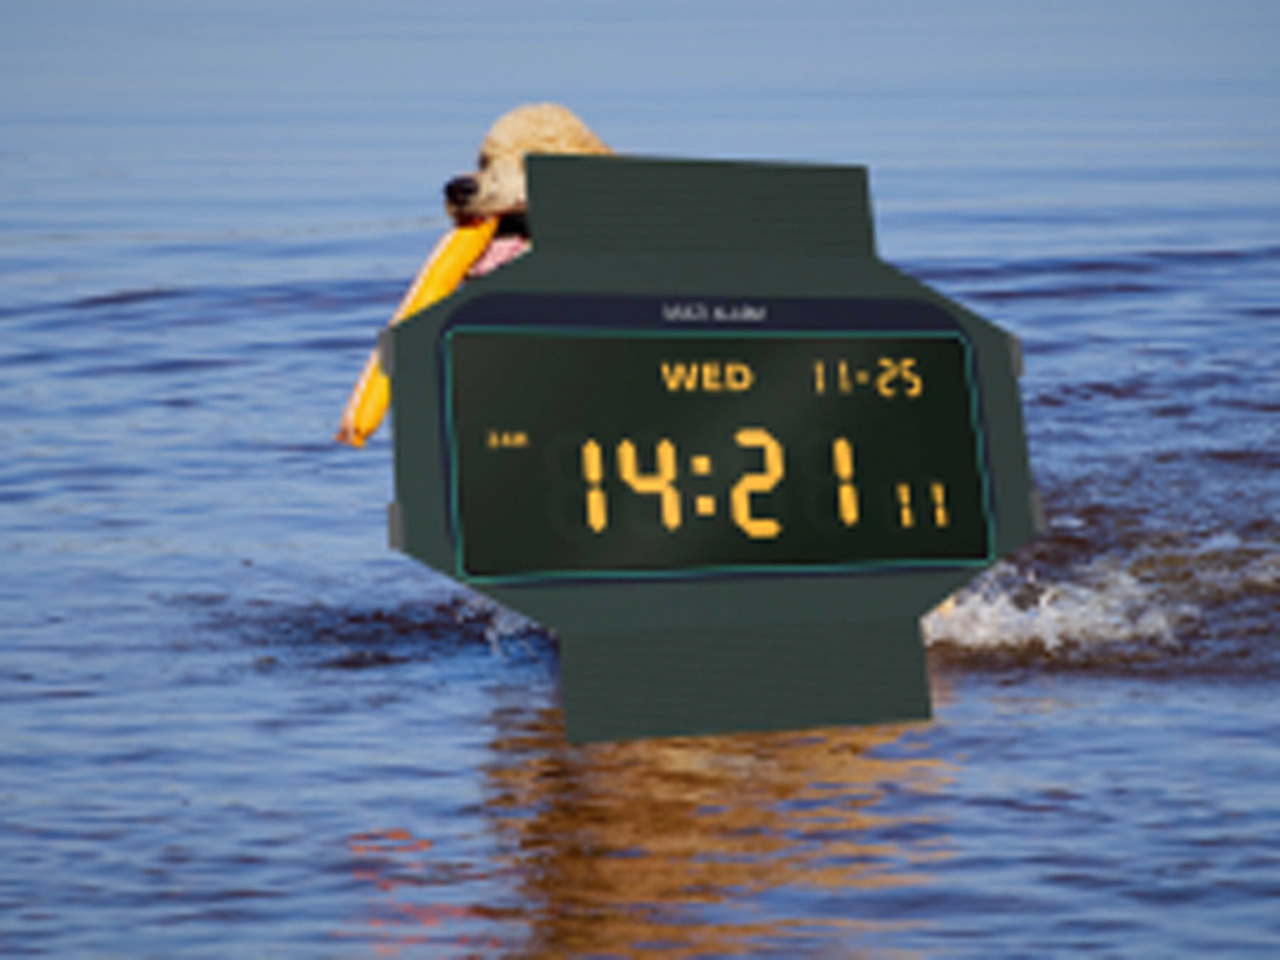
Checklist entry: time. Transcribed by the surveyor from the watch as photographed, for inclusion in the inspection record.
14:21:11
